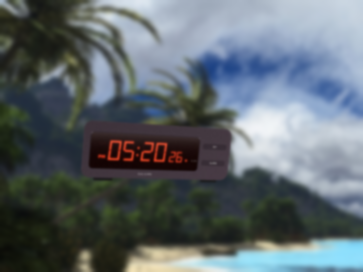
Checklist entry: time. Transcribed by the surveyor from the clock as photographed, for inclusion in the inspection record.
5:20
